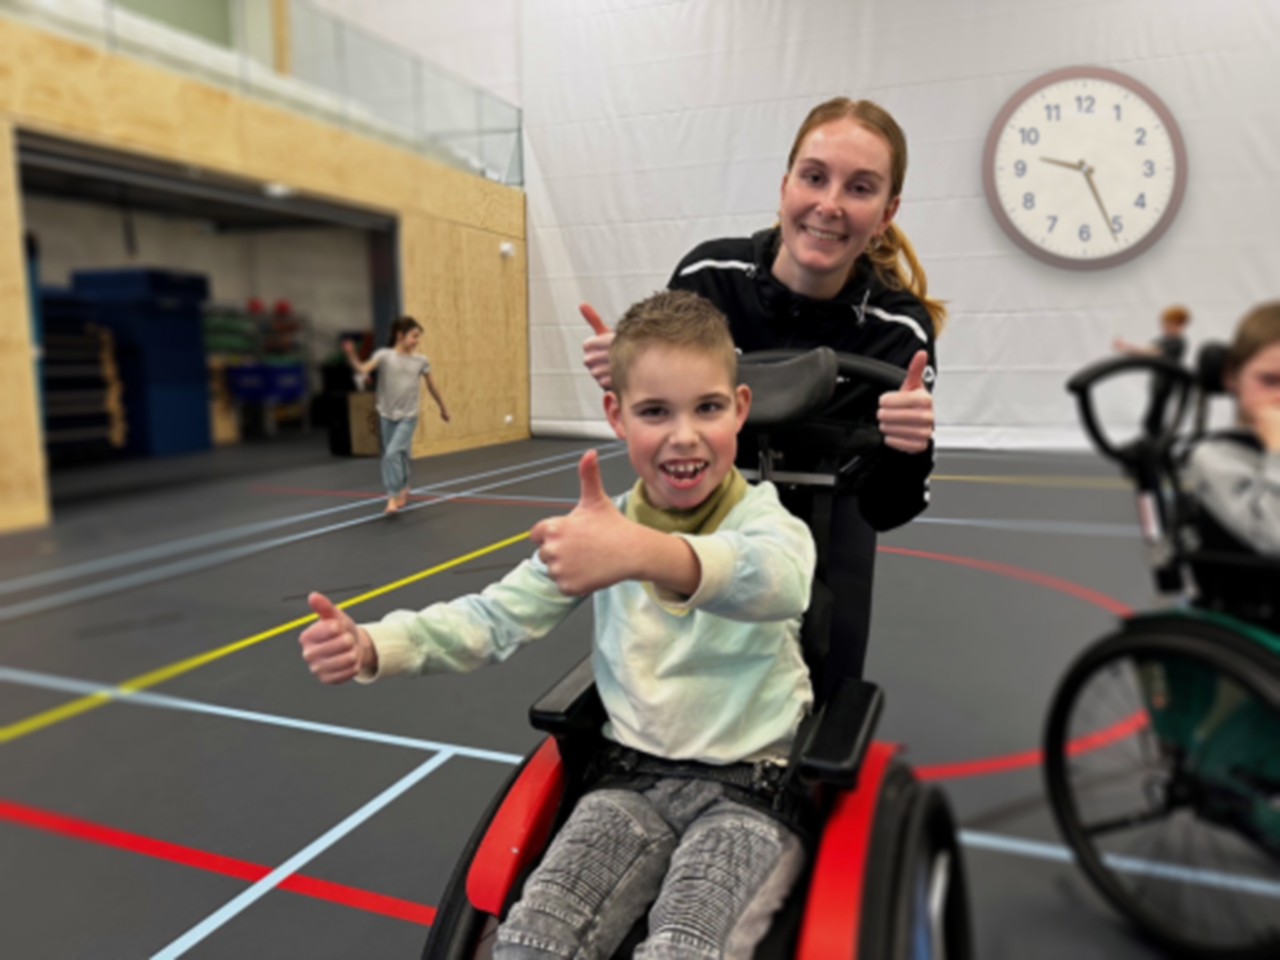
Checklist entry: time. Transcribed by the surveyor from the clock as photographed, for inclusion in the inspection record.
9:26
